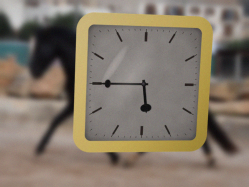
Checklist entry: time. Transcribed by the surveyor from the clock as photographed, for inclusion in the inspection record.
5:45
